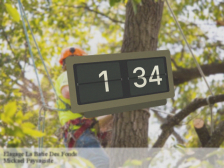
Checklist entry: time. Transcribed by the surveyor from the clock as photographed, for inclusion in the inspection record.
1:34
